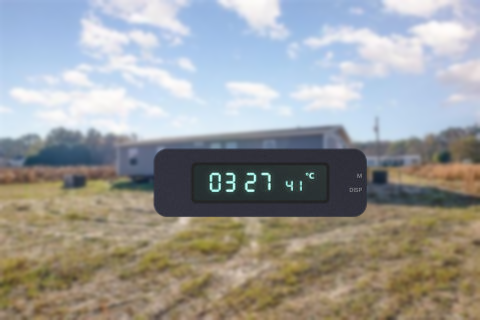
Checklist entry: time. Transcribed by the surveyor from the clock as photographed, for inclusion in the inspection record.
3:27
